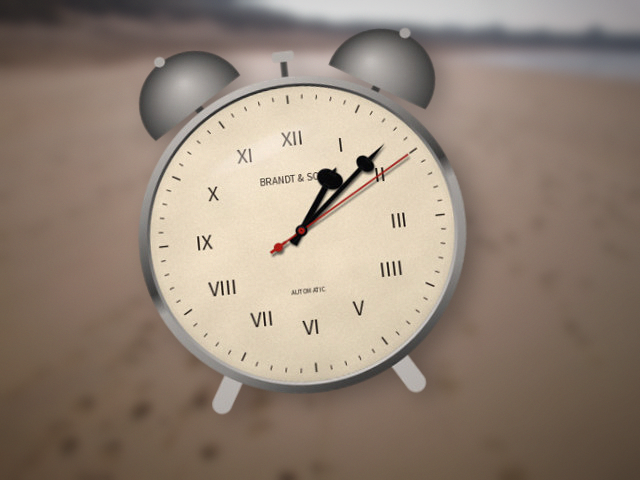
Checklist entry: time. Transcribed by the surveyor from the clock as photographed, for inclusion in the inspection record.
1:08:10
